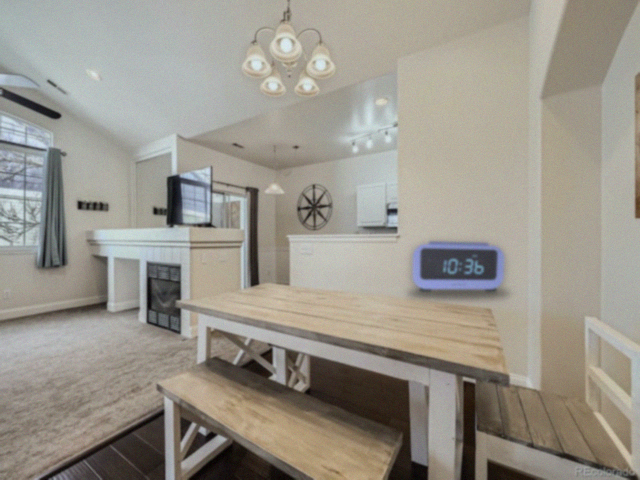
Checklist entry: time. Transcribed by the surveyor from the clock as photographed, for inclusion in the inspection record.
10:36
